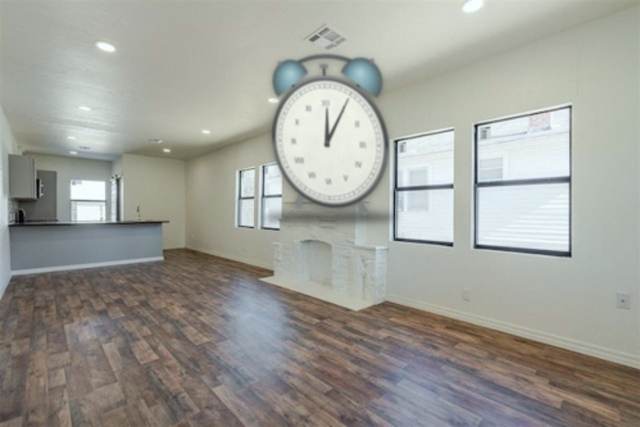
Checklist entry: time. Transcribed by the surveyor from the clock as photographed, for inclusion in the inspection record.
12:05
